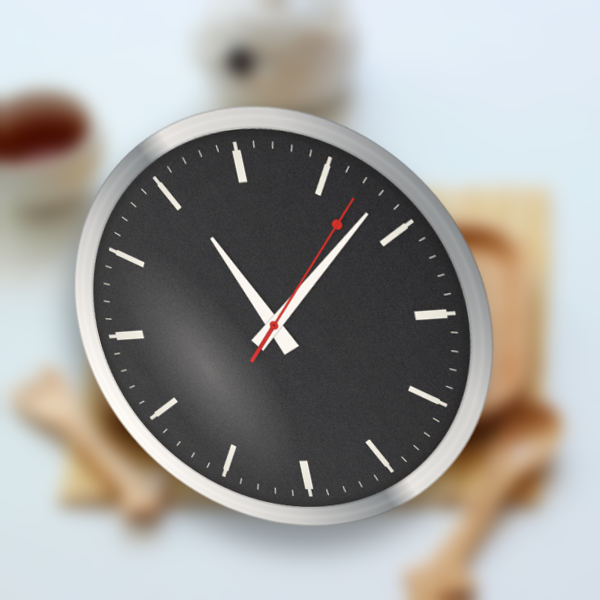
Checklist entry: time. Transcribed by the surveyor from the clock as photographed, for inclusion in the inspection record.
11:08:07
